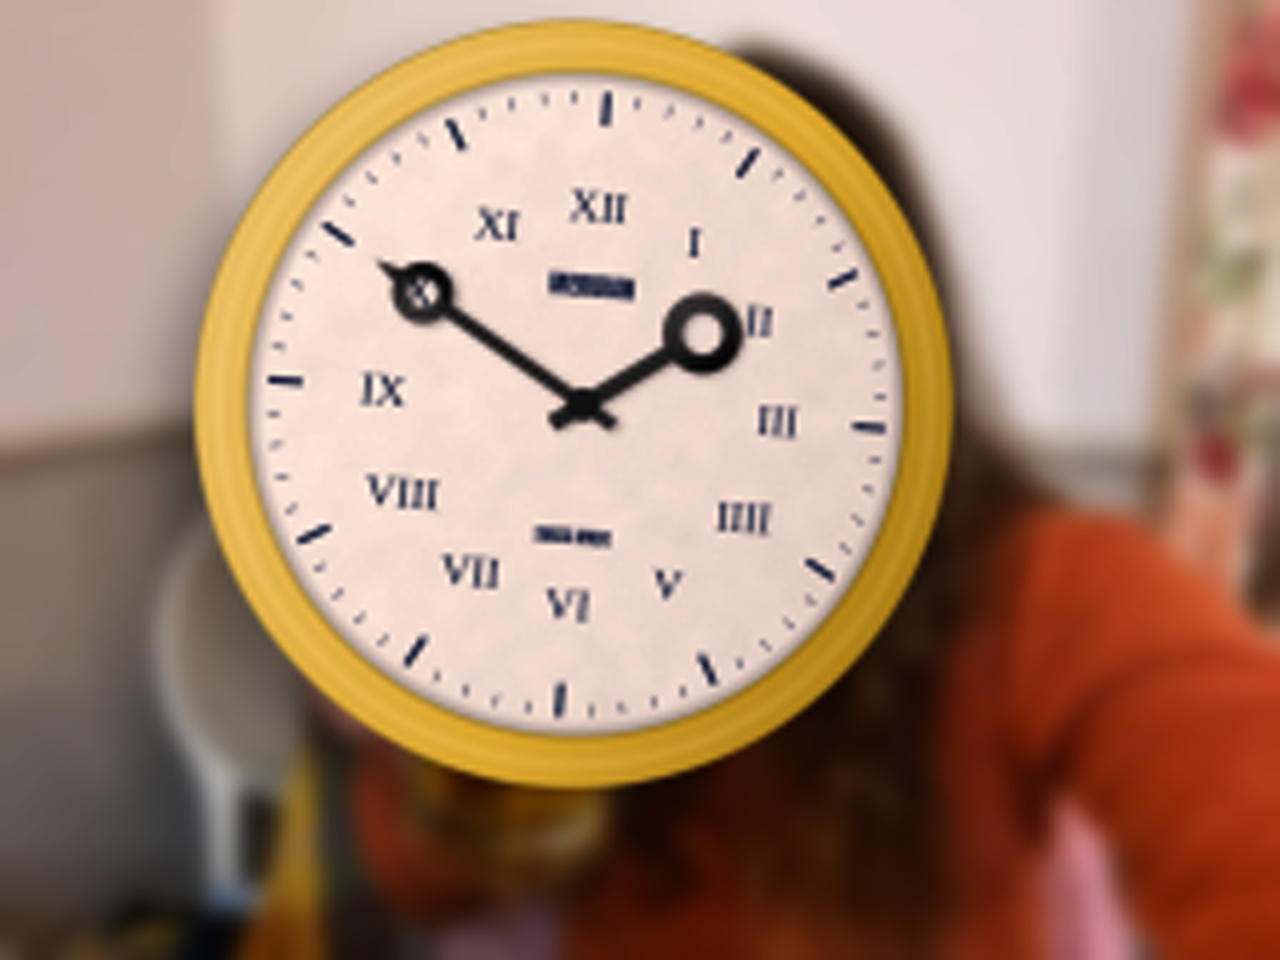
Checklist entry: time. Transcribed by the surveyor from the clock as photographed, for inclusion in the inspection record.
1:50
